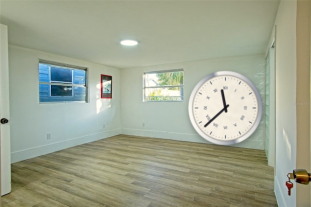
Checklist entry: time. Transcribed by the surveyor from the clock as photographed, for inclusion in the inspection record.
11:38
